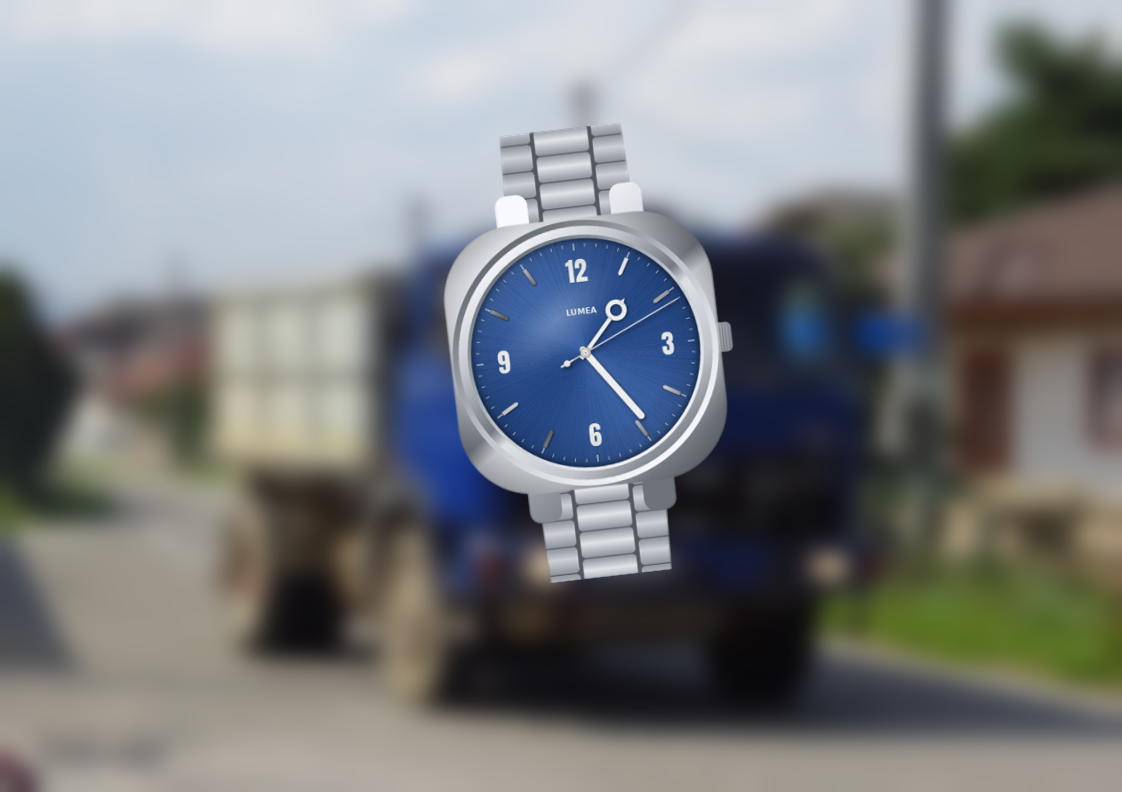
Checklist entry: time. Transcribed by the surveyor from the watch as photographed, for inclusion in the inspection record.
1:24:11
